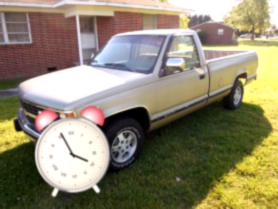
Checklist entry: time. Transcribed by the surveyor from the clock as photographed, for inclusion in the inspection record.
3:56
